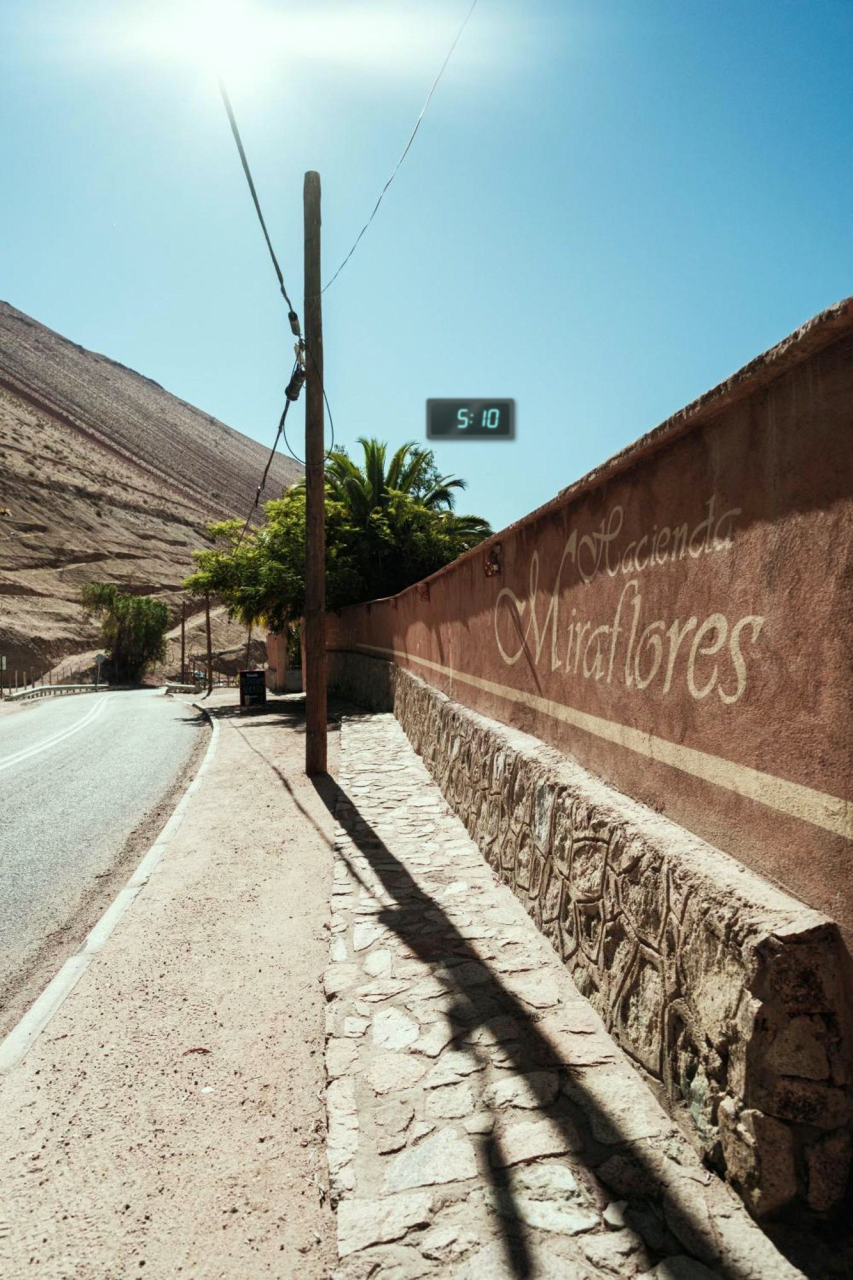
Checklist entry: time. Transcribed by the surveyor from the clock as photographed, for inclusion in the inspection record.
5:10
